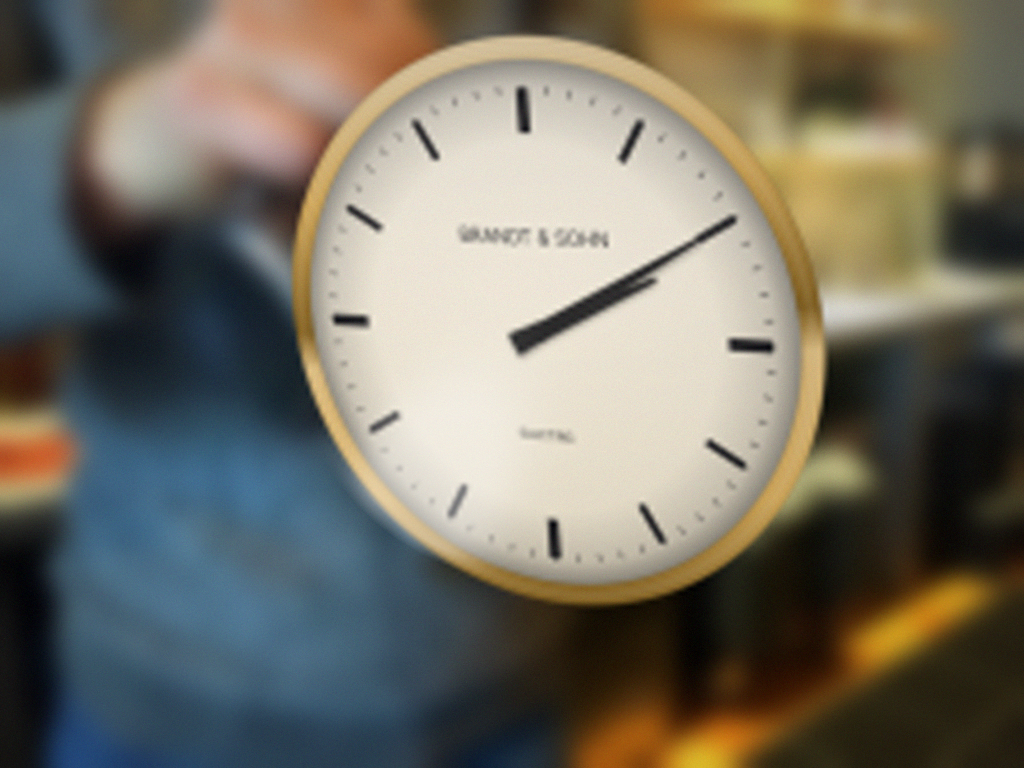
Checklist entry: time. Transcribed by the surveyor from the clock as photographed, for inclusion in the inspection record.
2:10
